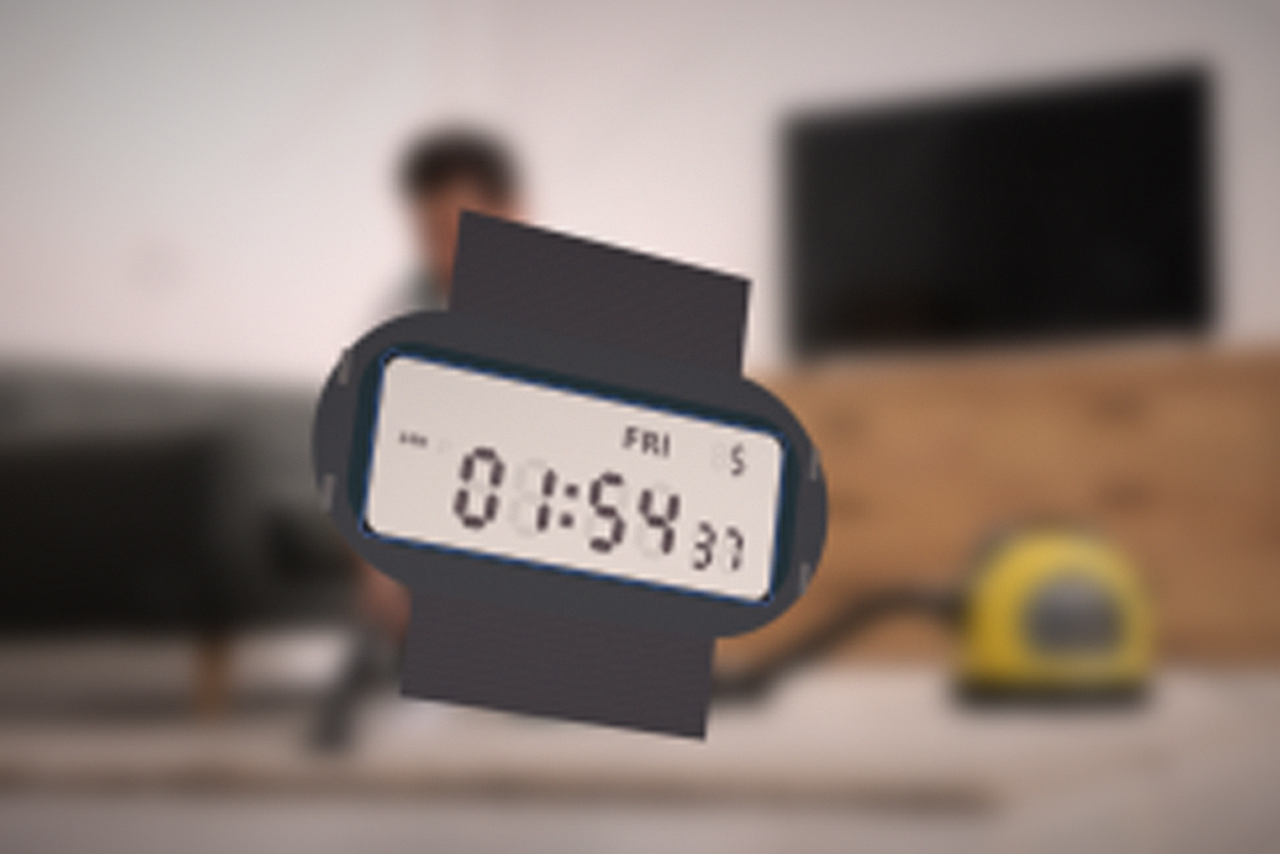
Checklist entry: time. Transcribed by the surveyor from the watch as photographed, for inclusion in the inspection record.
1:54:37
